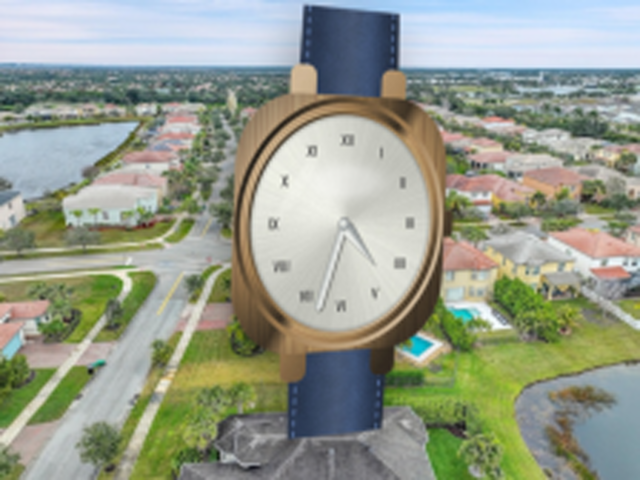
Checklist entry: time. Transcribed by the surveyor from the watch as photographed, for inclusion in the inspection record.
4:33
